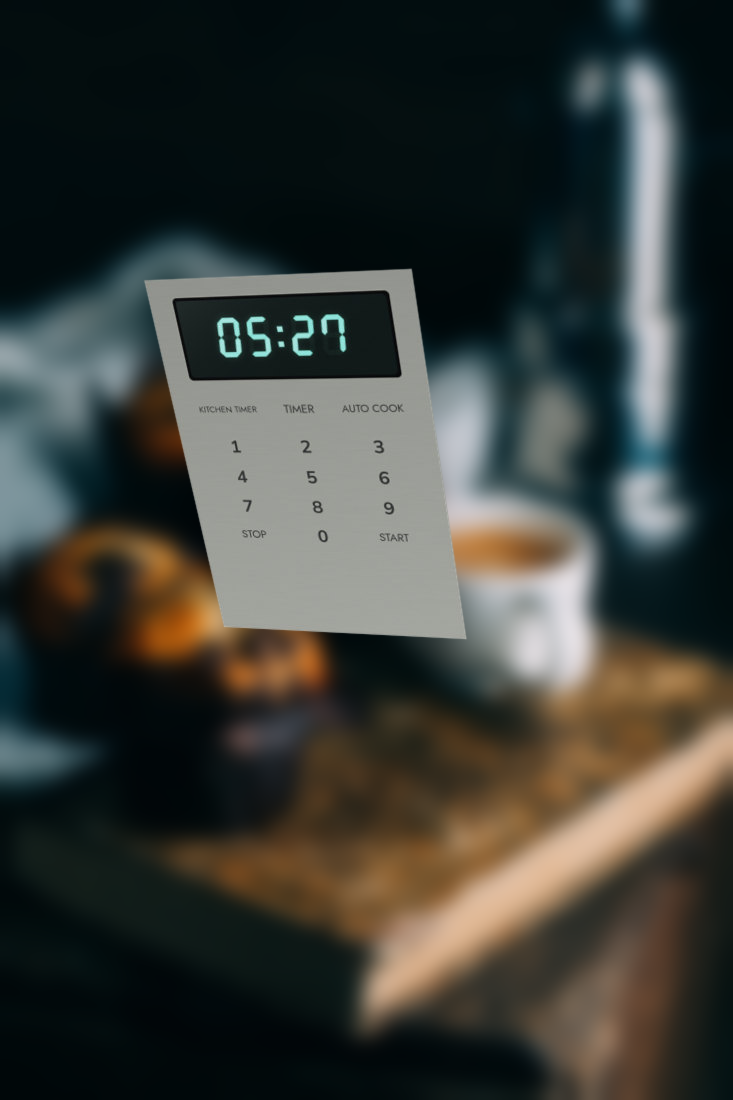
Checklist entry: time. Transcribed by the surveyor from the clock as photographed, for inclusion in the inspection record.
5:27
